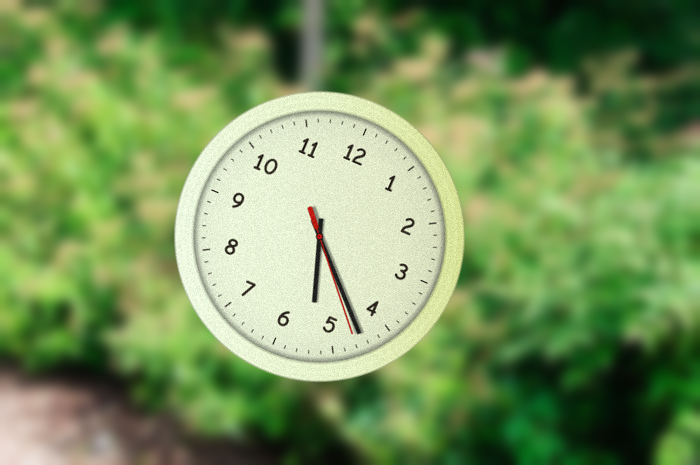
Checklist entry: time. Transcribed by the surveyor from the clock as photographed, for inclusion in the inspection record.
5:22:23
